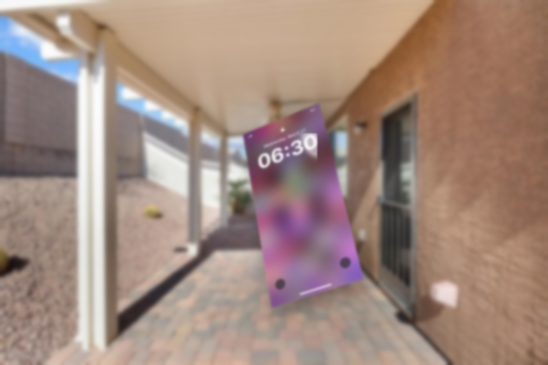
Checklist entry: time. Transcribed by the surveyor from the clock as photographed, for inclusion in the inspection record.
6:30
